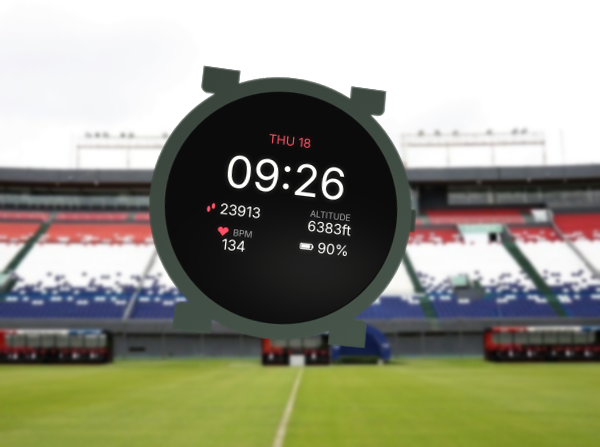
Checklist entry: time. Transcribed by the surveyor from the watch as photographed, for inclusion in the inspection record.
9:26
